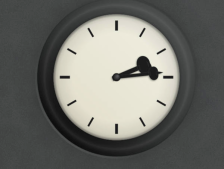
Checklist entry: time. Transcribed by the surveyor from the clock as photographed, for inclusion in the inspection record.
2:14
